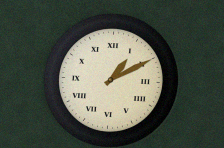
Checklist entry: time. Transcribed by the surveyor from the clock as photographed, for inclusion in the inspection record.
1:10
